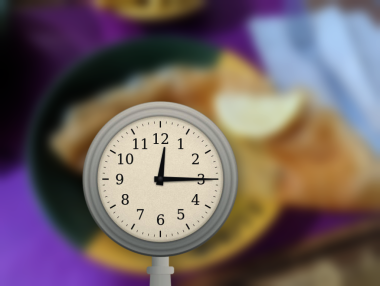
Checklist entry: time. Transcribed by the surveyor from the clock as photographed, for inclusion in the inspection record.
12:15
